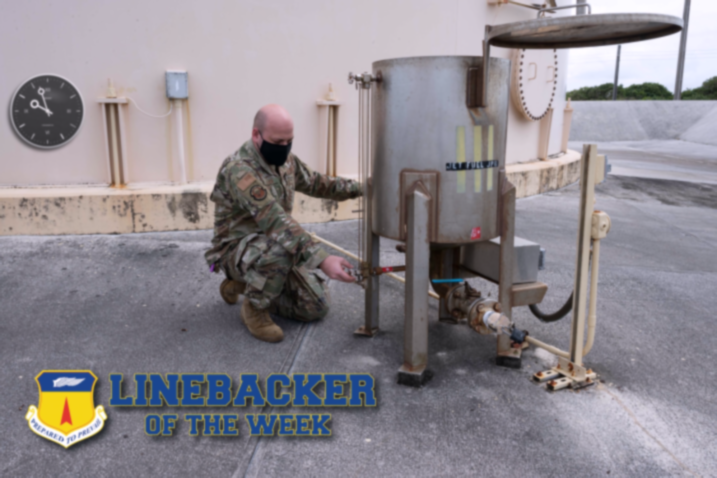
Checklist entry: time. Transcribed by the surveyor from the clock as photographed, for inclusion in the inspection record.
9:57
